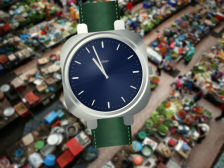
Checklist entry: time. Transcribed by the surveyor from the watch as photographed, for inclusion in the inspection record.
10:57
